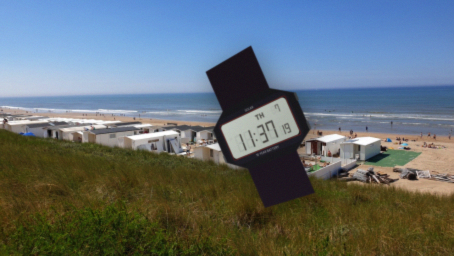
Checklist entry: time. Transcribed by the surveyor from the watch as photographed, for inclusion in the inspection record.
11:37
